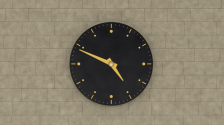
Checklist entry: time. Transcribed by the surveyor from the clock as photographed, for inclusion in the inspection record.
4:49
